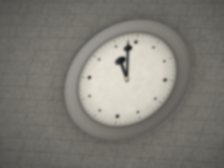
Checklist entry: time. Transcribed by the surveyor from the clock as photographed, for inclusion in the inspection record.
10:58
